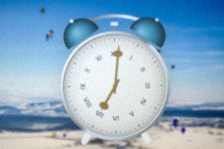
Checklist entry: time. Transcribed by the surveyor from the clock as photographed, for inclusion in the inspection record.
7:01
